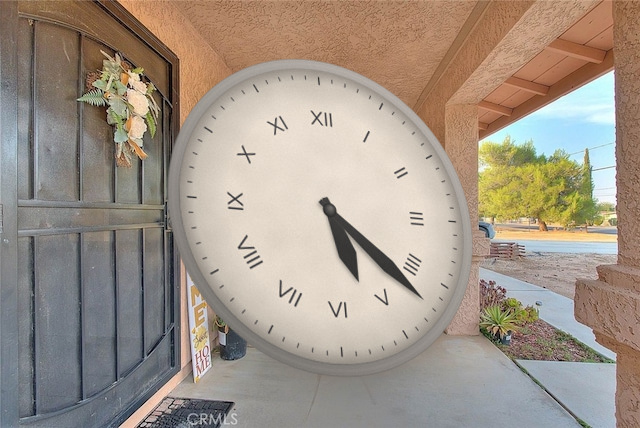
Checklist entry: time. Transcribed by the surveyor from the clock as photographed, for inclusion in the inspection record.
5:22
